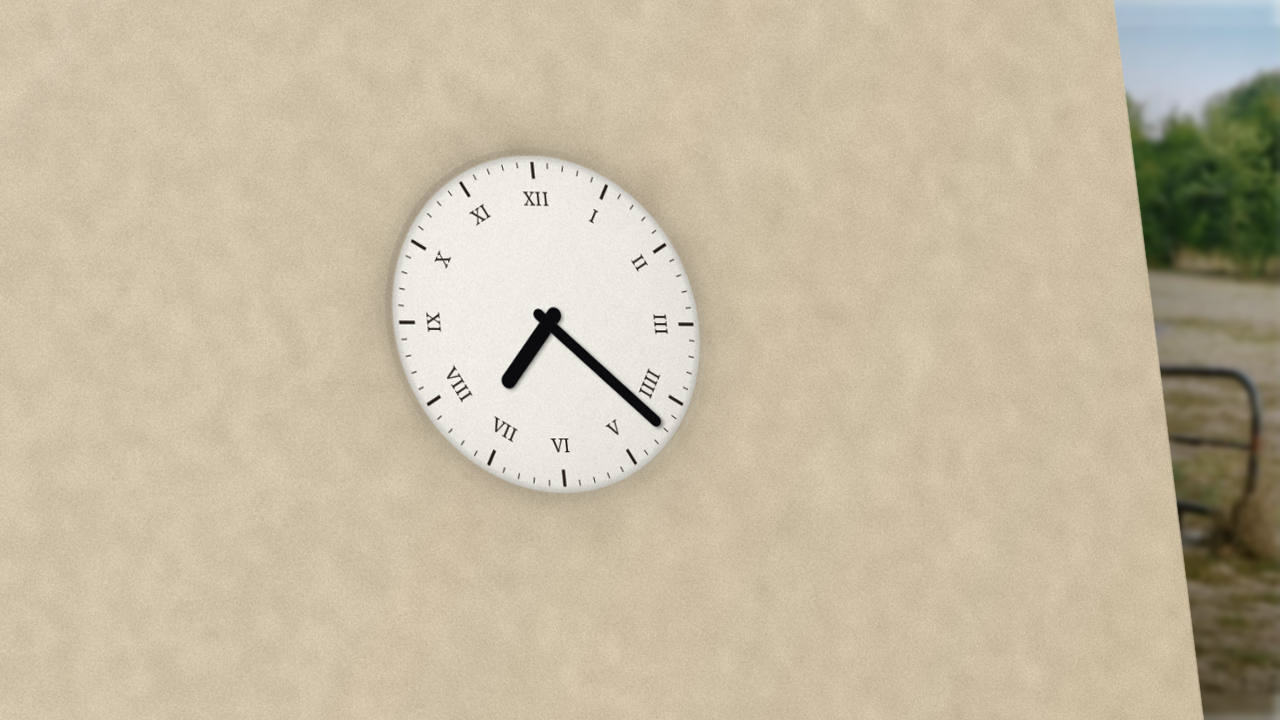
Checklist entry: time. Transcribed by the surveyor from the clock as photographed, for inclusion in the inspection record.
7:22
